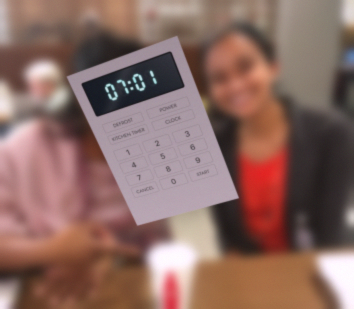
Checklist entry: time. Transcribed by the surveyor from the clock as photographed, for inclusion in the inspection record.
7:01
